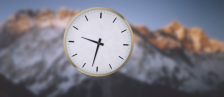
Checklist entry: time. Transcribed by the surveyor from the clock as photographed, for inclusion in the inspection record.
9:32
